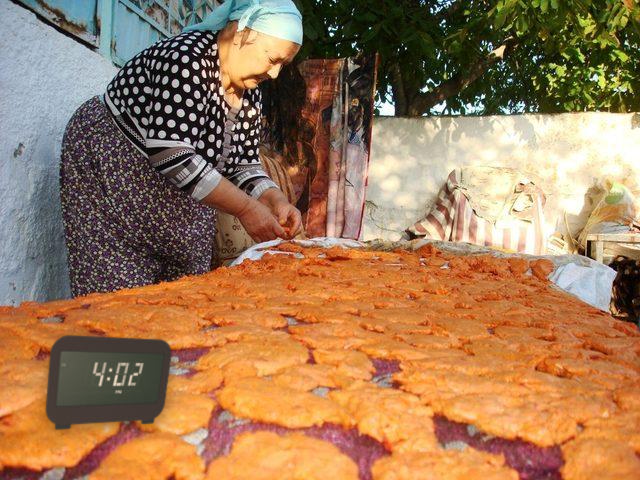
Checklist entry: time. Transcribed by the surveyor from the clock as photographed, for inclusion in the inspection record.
4:02
